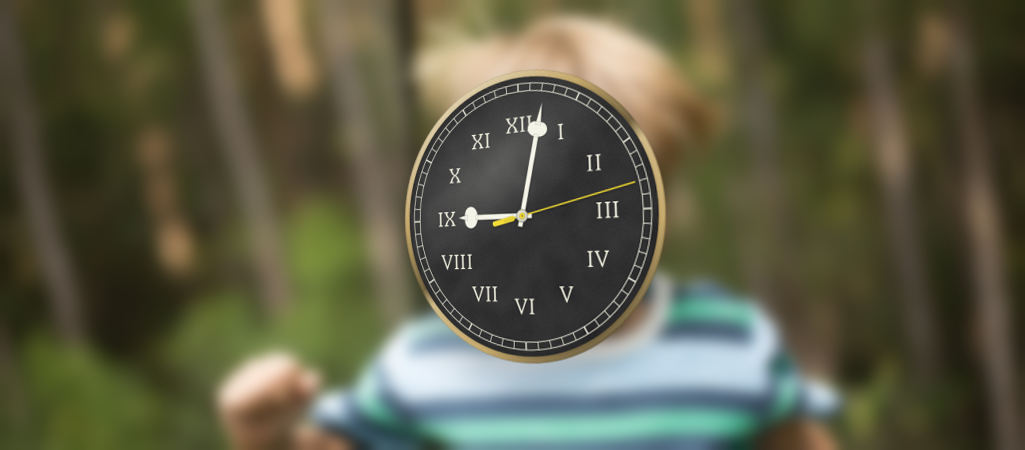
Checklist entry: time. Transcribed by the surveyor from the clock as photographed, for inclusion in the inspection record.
9:02:13
